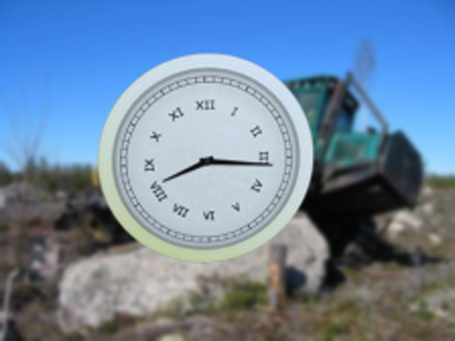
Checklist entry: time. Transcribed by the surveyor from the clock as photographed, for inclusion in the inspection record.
8:16
